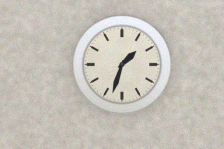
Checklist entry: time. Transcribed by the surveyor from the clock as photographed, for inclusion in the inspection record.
1:33
